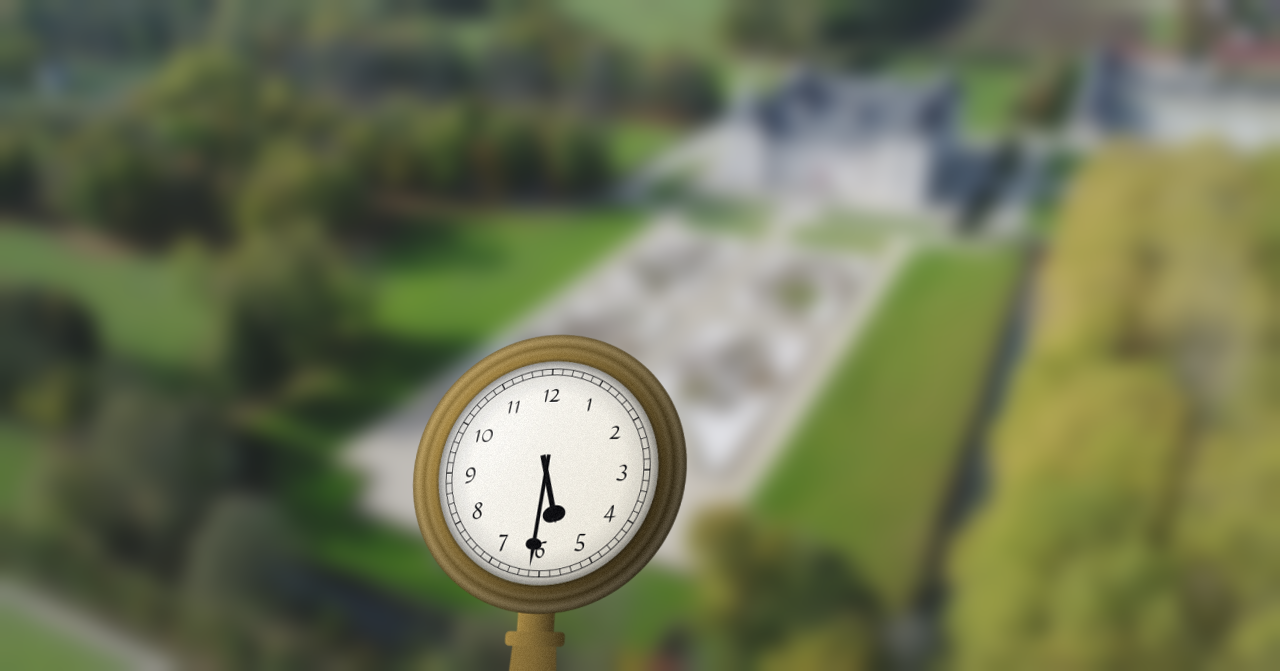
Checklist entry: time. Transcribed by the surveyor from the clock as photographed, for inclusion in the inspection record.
5:31
